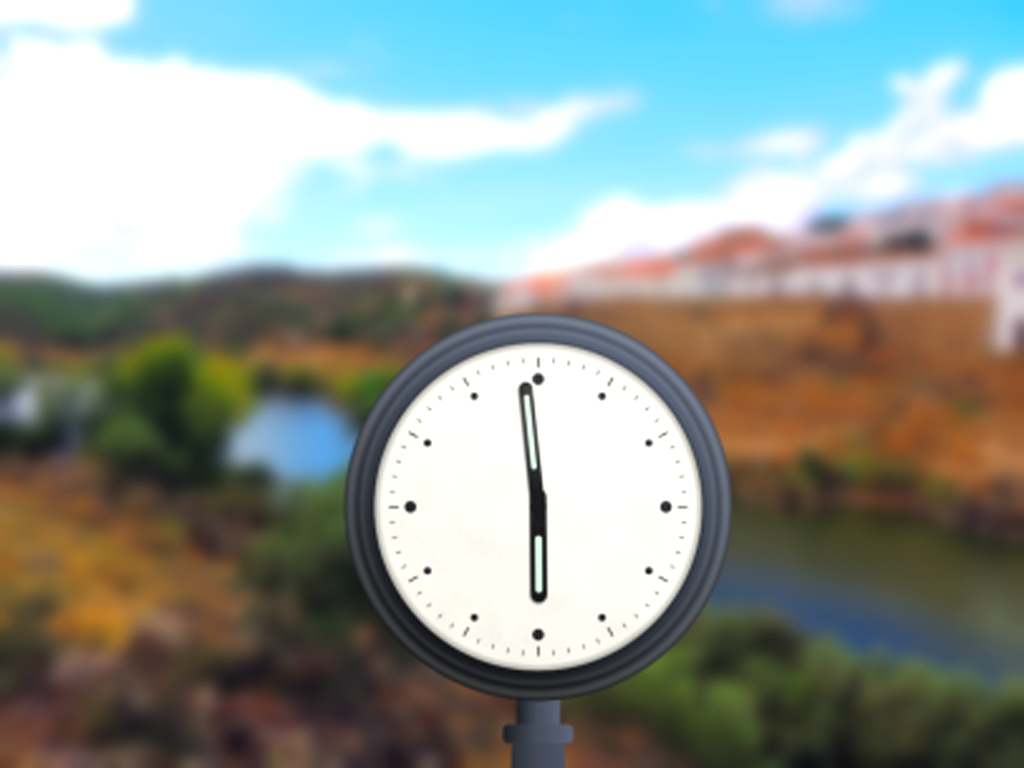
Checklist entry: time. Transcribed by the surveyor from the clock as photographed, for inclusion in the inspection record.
5:59
